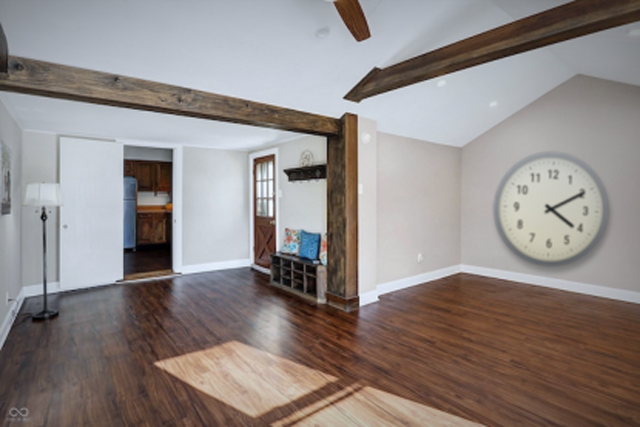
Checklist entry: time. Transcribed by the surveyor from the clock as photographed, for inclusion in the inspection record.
4:10
